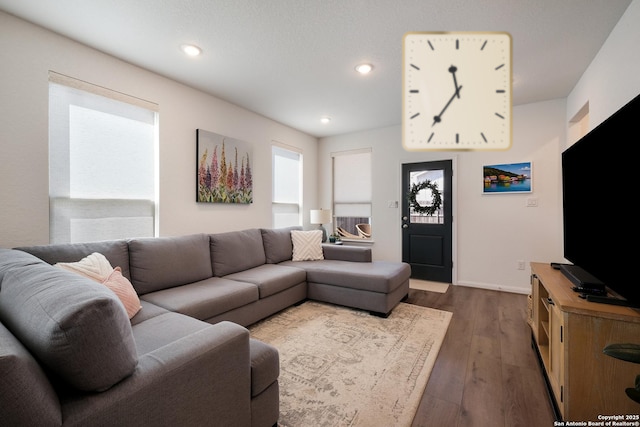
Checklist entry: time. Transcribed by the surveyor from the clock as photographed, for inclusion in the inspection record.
11:36
